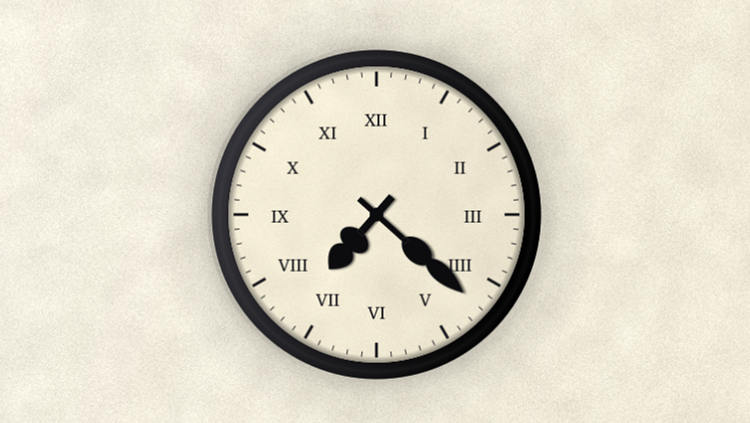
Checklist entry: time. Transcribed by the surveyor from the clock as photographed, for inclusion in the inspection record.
7:22
